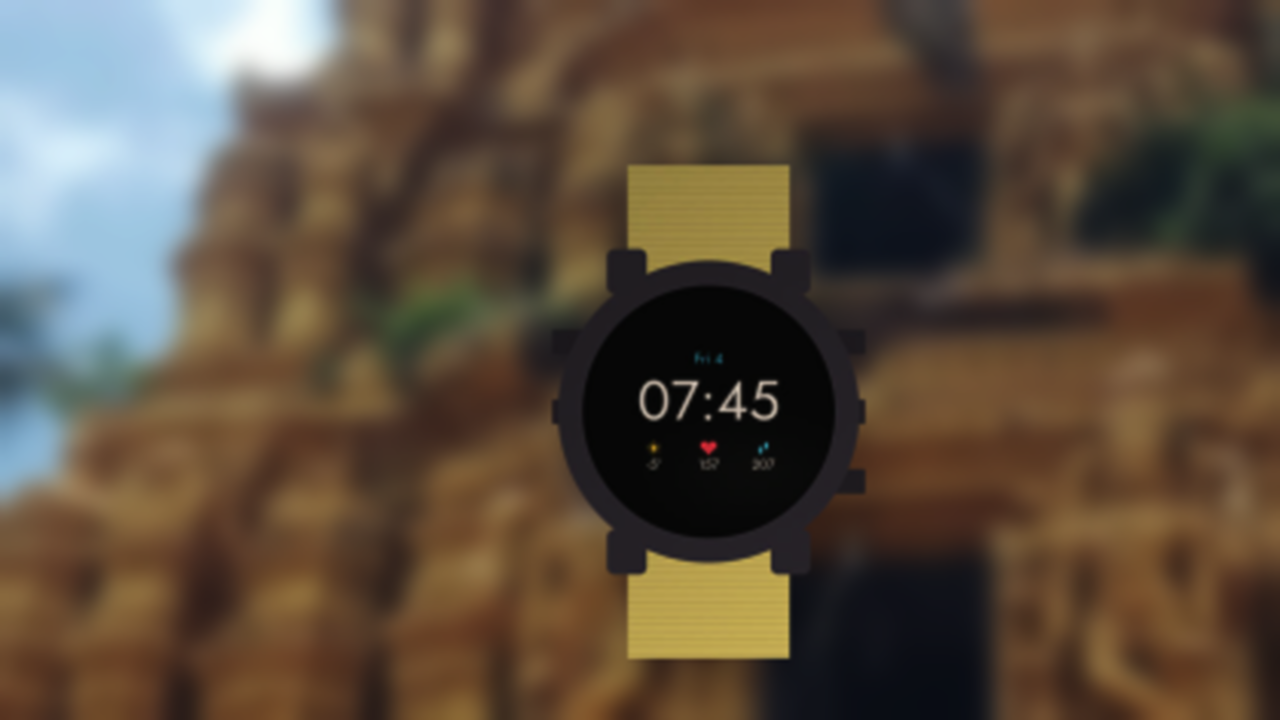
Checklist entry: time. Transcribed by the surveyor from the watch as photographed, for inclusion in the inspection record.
7:45
